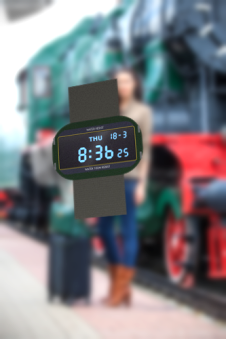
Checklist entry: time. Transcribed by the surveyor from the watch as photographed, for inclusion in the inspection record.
8:36:25
